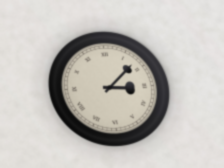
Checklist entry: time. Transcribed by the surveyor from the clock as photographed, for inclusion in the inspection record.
3:08
